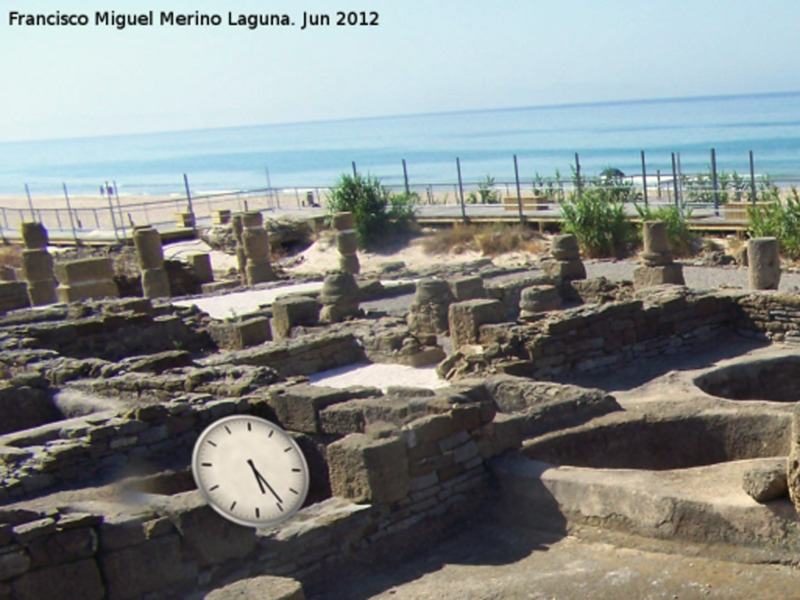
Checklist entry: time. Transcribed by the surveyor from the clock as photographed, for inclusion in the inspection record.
5:24
